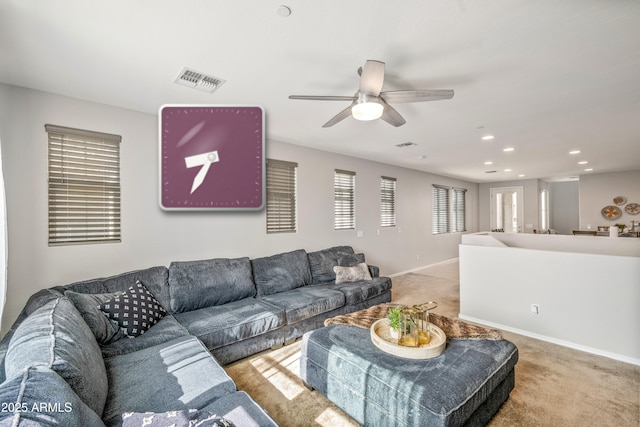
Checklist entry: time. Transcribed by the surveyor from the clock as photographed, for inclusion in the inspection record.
8:35
